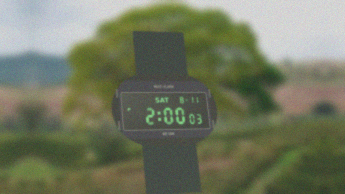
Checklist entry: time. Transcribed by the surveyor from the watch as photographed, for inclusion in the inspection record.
2:00:03
